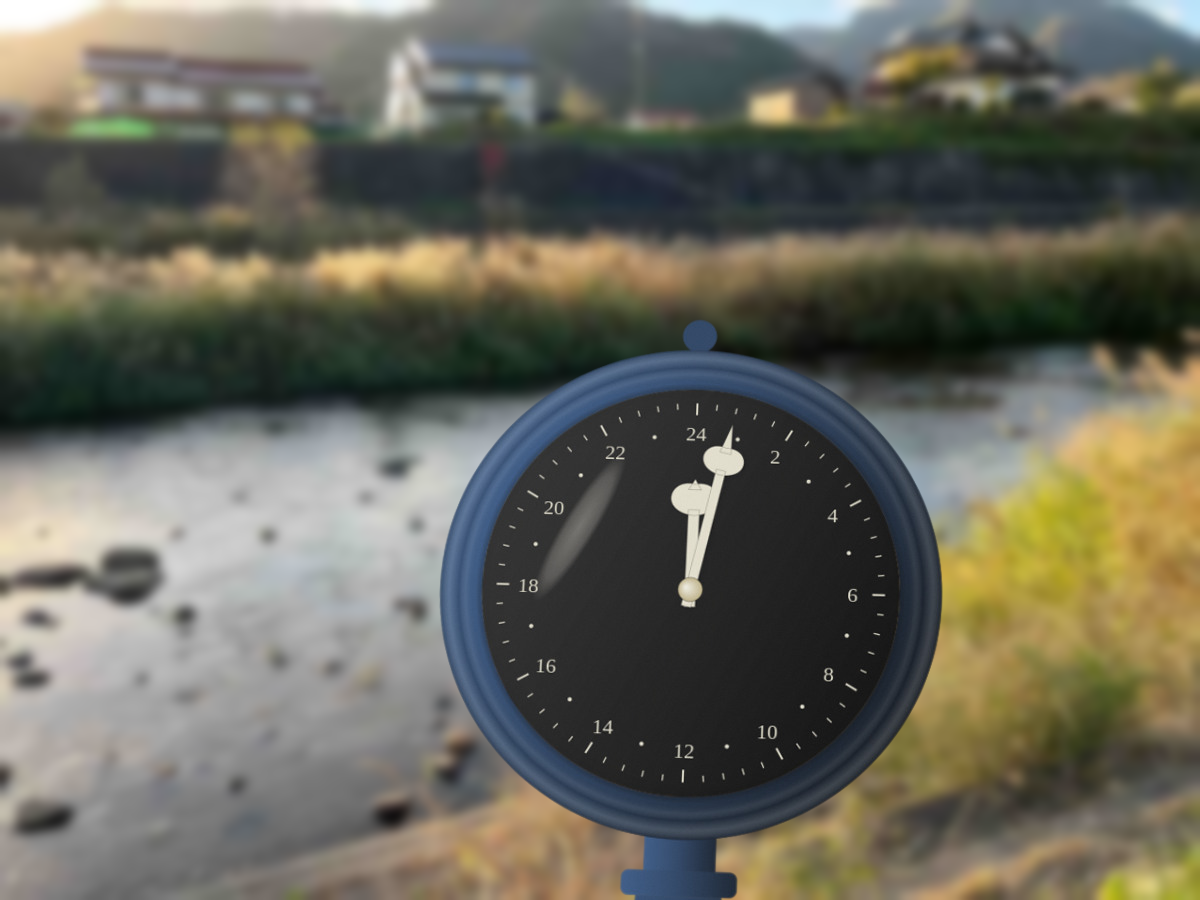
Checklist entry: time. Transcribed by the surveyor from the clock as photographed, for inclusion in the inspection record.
0:02
